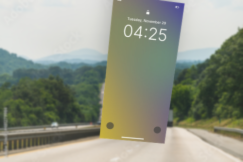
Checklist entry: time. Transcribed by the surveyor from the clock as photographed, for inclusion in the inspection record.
4:25
